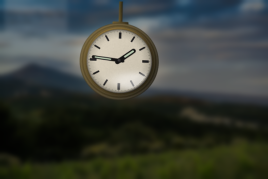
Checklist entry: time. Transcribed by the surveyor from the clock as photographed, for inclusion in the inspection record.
1:46
